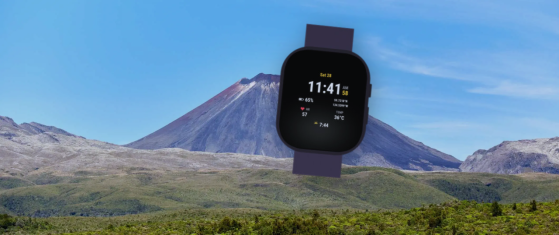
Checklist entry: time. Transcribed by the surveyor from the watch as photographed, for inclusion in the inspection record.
11:41
